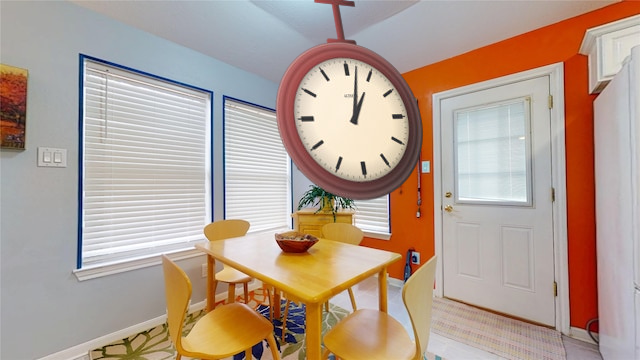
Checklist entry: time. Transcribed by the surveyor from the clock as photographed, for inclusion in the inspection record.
1:02
